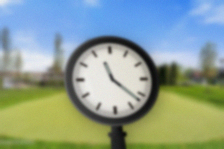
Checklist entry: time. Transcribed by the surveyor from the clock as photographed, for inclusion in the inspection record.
11:22
